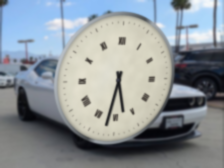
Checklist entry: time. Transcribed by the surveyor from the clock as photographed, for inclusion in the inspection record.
5:32
